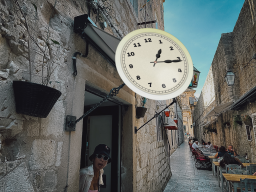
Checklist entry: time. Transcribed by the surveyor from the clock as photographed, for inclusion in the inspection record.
1:16
